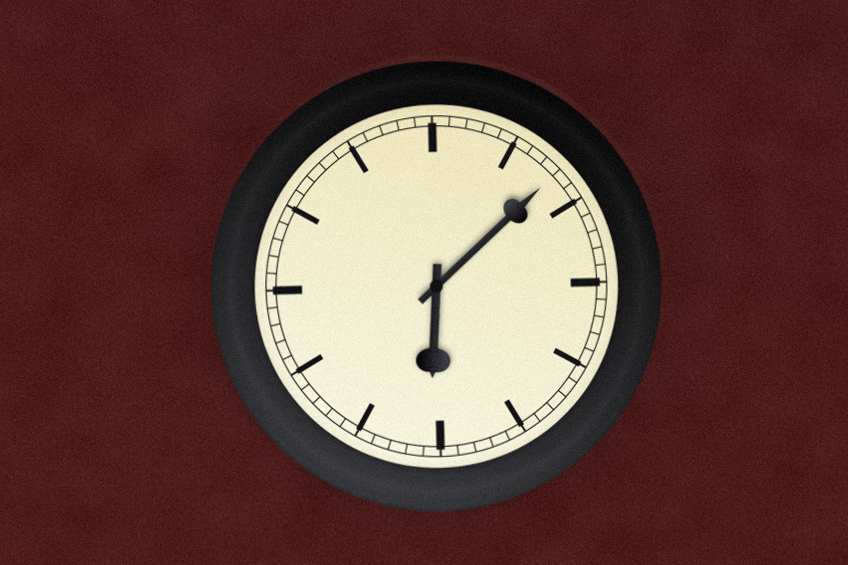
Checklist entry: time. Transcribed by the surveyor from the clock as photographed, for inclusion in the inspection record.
6:08
